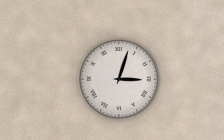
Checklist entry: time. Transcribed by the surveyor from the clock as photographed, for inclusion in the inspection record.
3:03
